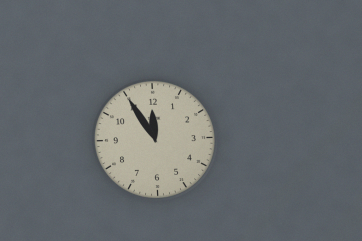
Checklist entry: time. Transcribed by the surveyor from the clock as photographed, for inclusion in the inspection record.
11:55
